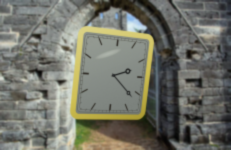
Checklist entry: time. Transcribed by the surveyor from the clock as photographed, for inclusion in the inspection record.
2:22
